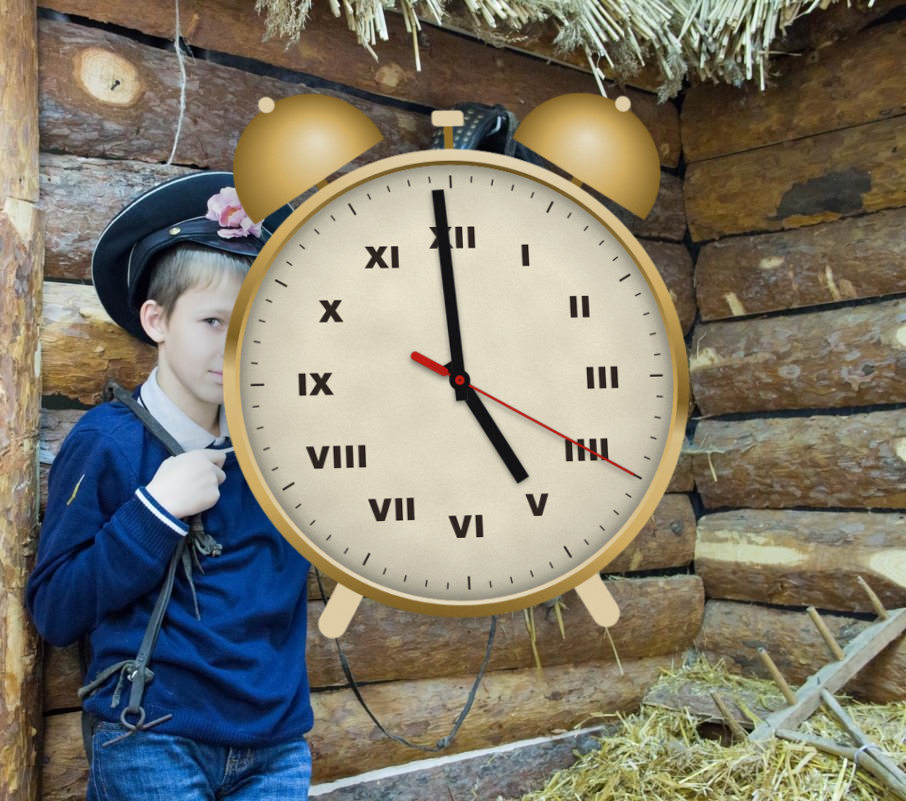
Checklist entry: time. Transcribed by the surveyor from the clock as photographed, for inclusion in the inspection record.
4:59:20
